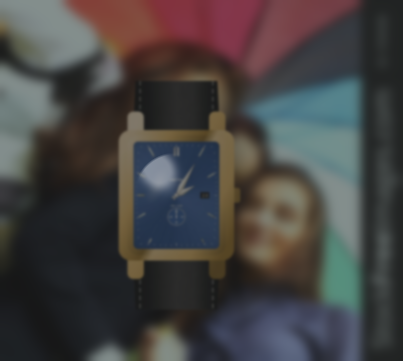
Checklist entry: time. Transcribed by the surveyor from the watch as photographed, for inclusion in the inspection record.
2:05
